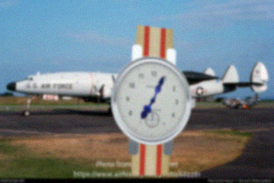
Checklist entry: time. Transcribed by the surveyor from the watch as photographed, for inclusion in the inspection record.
7:04
